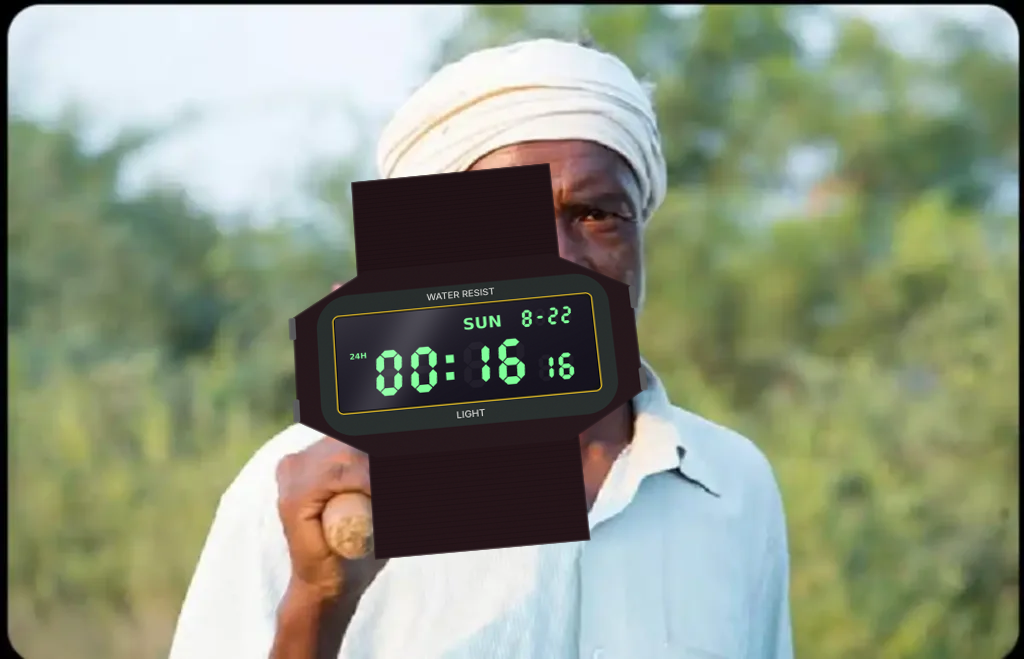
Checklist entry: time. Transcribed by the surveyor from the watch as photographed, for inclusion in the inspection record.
0:16:16
